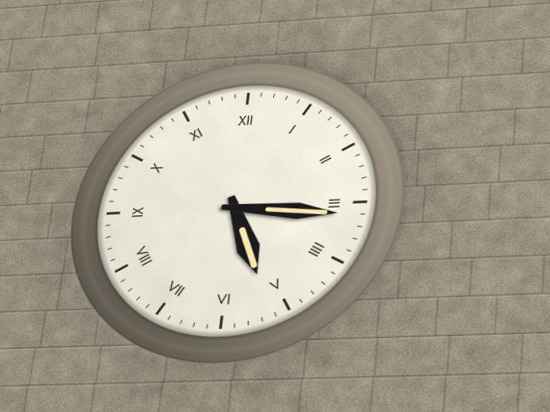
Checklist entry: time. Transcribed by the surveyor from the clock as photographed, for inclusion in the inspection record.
5:16
